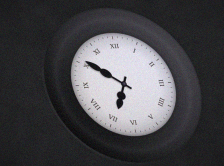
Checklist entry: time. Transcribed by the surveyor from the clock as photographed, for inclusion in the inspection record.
6:51
